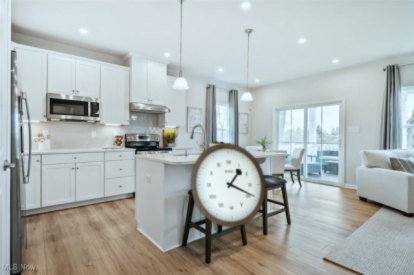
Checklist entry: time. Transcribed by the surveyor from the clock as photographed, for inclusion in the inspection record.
1:19
